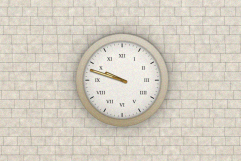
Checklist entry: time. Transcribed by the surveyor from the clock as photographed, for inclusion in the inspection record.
9:48
